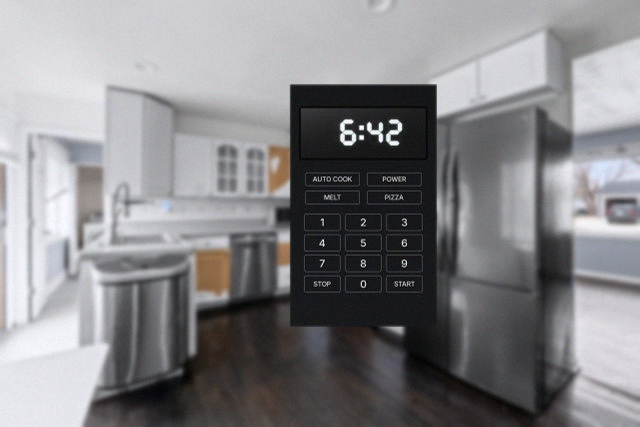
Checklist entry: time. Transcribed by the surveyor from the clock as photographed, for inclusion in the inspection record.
6:42
